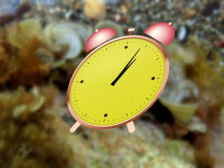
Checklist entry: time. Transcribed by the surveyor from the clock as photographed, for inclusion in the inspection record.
1:04
